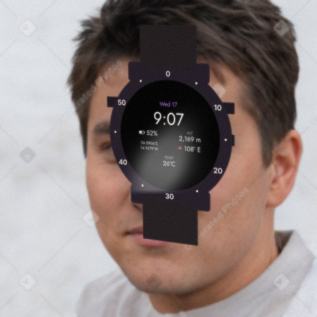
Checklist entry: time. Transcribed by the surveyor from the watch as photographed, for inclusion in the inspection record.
9:07
